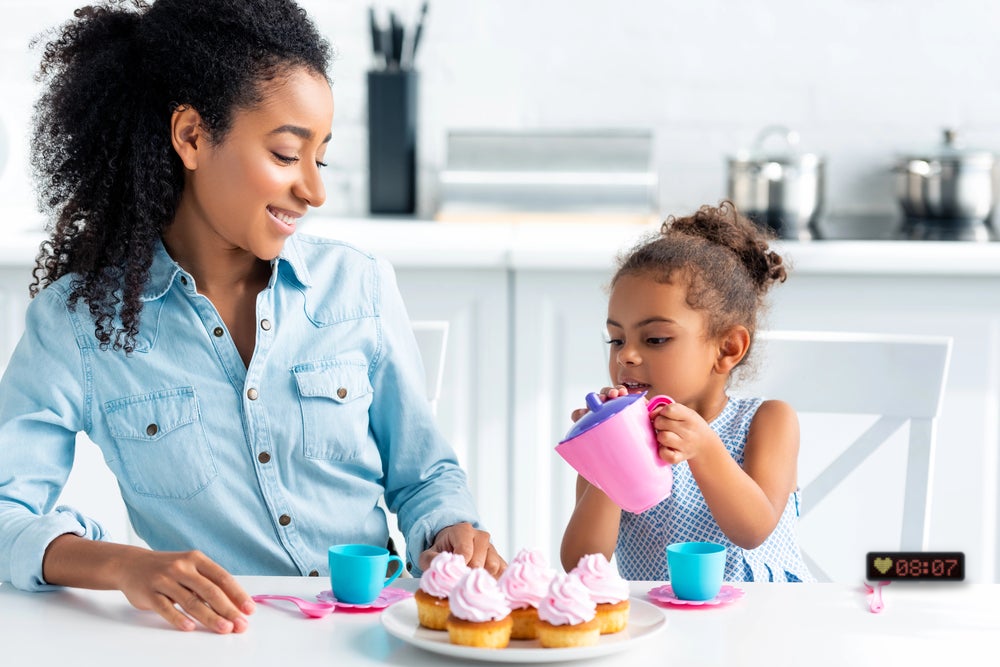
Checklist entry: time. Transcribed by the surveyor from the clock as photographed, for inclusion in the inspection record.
8:07
